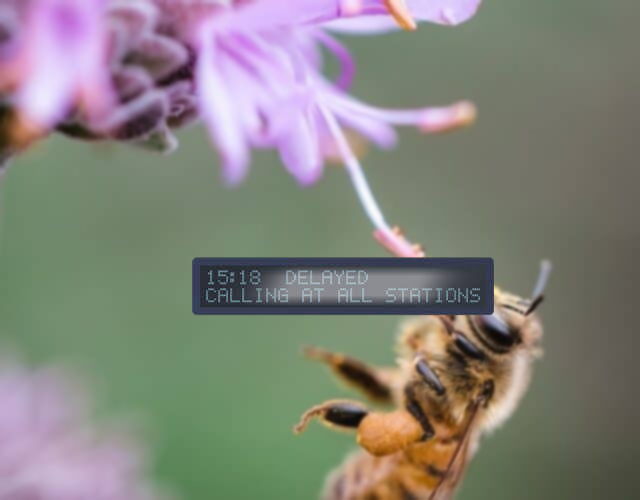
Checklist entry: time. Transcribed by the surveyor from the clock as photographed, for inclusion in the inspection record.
15:18
